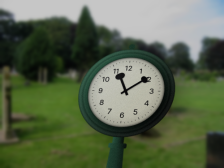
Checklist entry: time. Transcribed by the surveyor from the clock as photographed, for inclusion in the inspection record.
11:09
